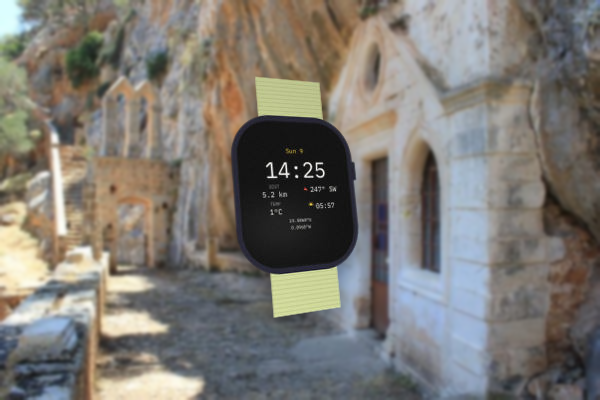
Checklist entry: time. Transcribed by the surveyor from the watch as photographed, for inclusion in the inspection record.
14:25
